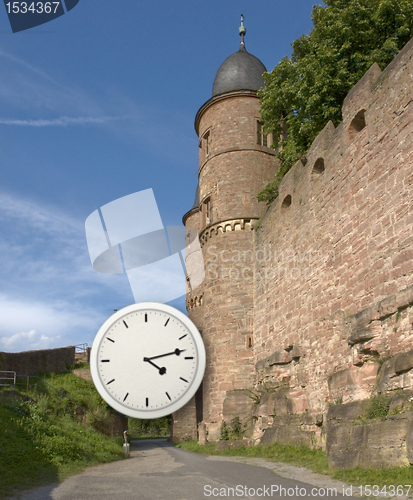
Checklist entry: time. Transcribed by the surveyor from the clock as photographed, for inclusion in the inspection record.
4:13
